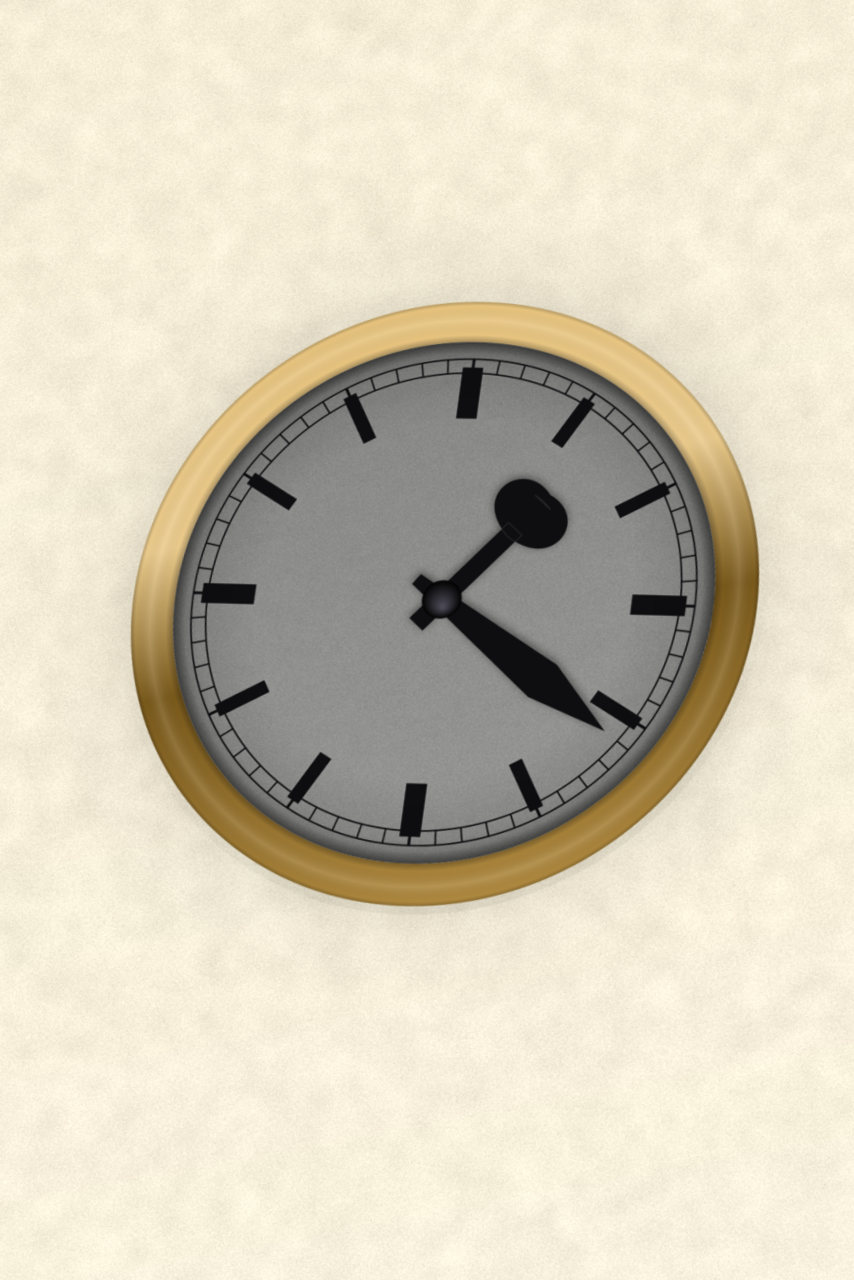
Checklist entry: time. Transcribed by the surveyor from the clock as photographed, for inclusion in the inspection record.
1:21
